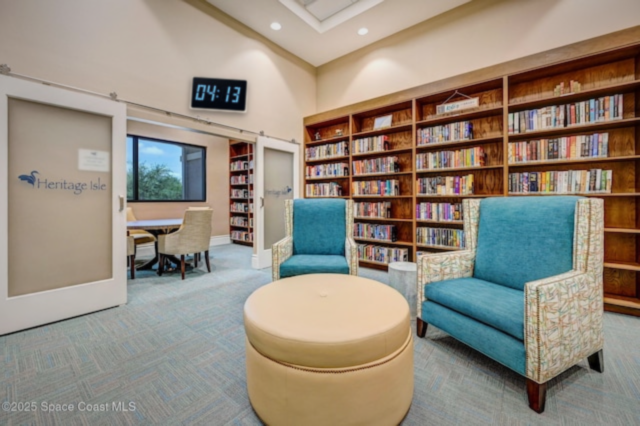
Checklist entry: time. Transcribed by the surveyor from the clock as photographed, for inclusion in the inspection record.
4:13
